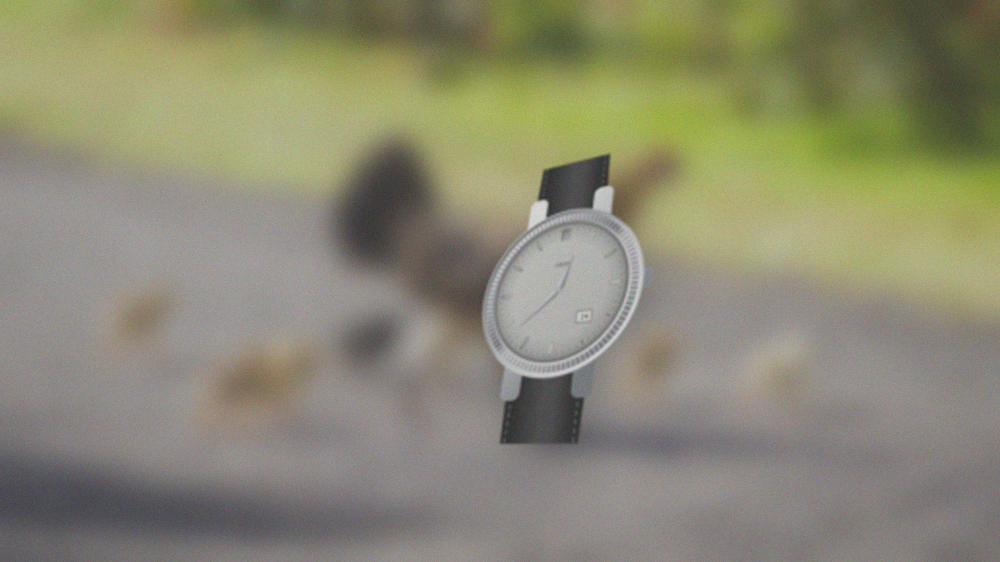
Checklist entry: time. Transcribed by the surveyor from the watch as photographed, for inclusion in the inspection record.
12:38
